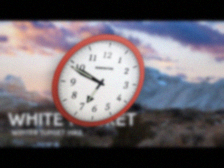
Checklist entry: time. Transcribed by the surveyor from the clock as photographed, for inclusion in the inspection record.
6:49
